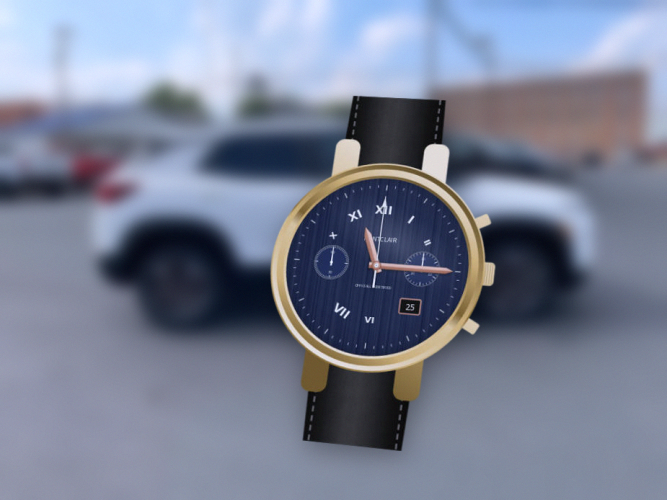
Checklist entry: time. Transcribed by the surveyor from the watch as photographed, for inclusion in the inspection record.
11:15
